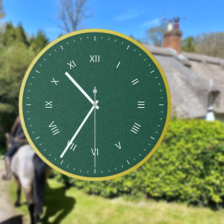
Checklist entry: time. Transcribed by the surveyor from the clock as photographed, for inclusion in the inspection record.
10:35:30
